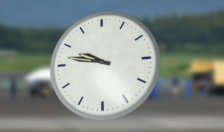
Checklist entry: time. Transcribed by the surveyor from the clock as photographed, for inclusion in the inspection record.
9:47
